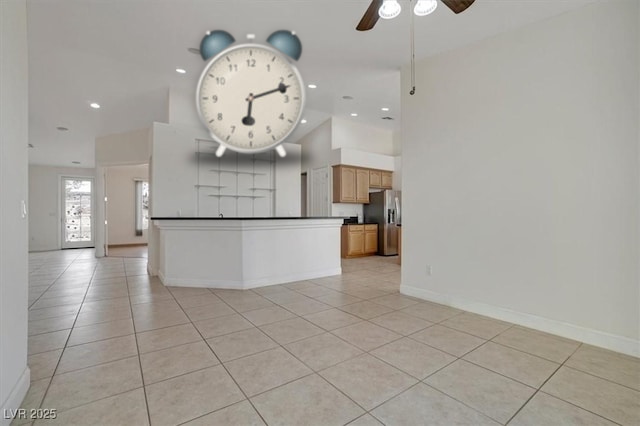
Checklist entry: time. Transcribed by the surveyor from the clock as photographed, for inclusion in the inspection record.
6:12
